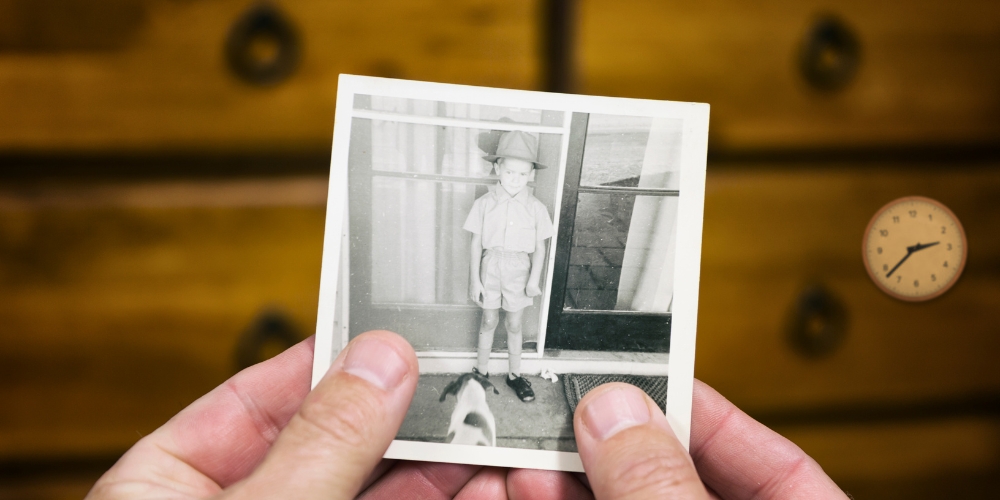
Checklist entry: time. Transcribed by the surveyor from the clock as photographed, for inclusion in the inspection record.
2:38
